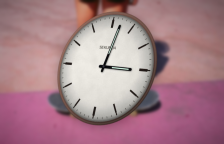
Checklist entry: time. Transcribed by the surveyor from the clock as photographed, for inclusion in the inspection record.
3:02
